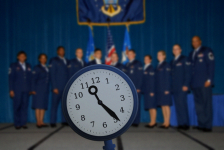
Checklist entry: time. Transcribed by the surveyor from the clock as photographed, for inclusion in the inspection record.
11:24
